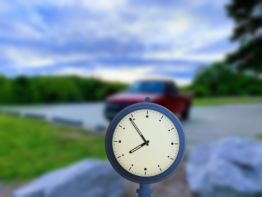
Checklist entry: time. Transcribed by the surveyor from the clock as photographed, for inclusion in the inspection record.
7:54
